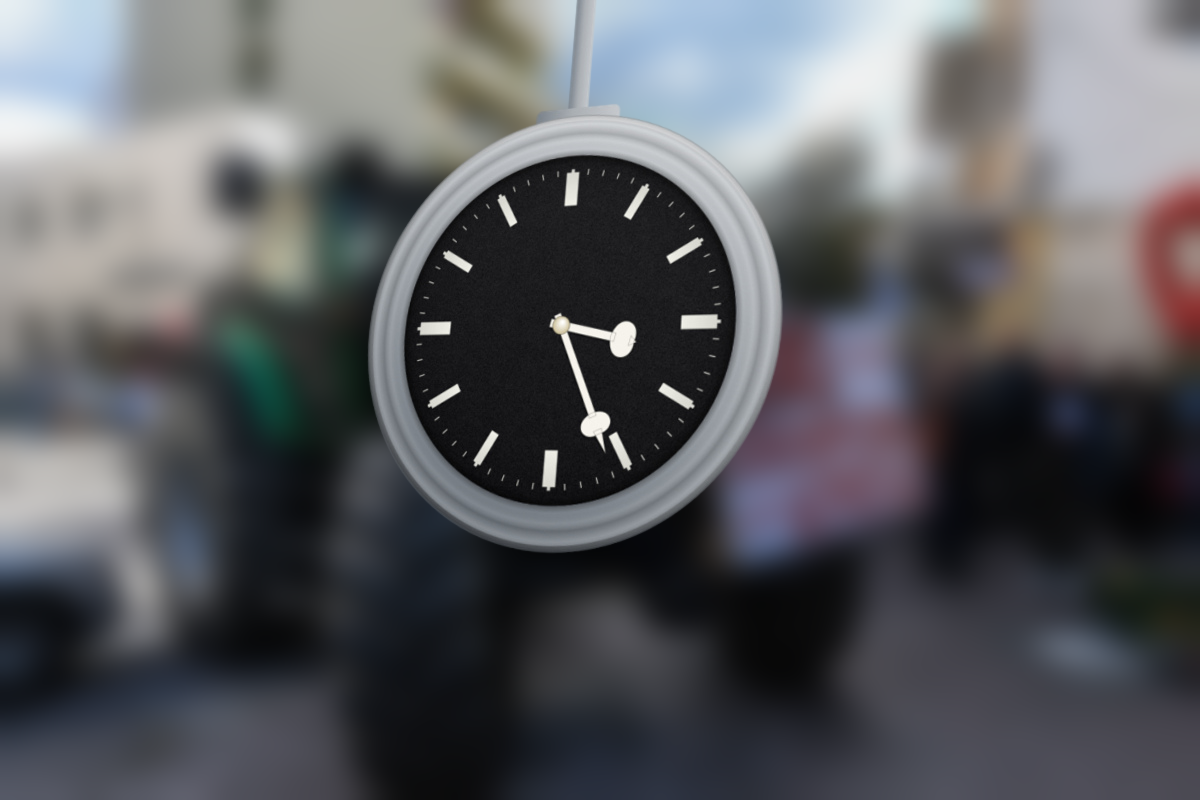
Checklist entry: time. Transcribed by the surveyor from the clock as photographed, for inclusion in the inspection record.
3:26
